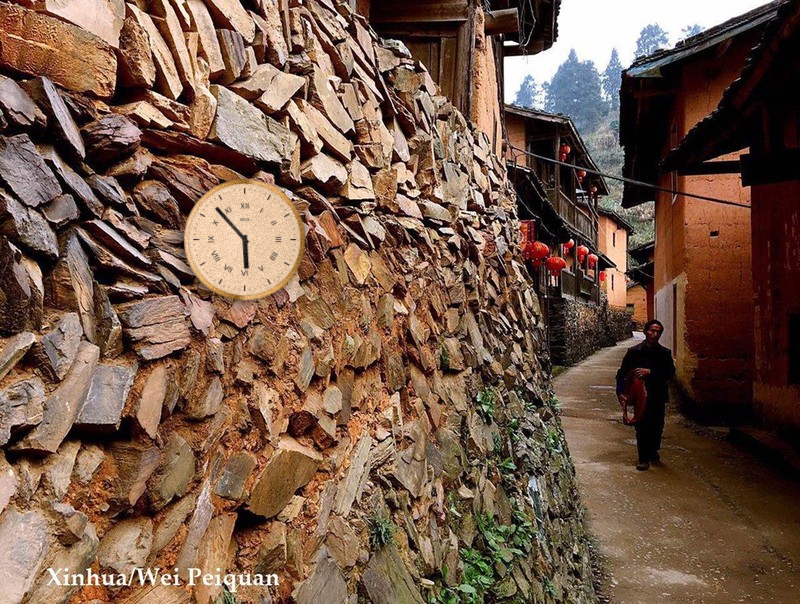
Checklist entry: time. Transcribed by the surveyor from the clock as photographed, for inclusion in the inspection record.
5:53
